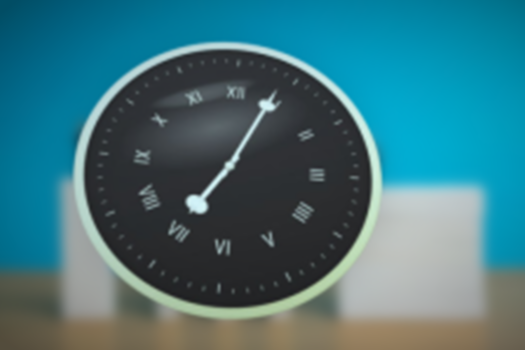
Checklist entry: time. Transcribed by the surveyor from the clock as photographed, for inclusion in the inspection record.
7:04
